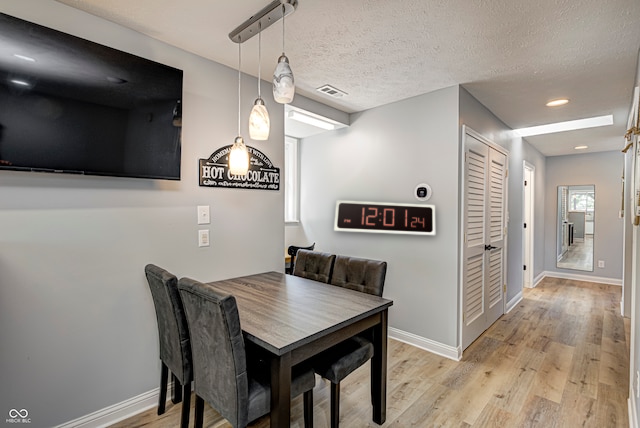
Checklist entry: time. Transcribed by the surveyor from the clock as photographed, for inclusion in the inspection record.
12:01:24
